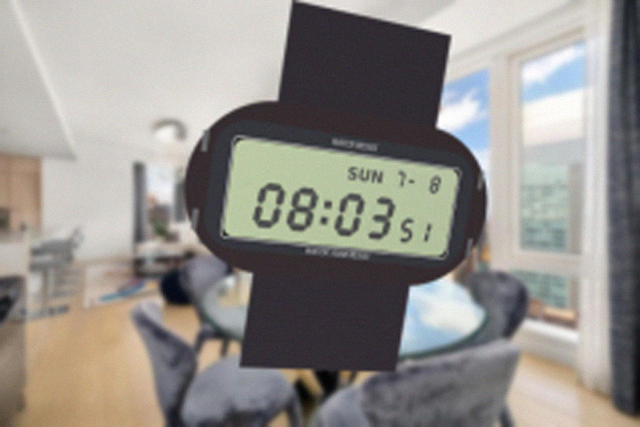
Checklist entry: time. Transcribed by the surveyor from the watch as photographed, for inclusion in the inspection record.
8:03:51
